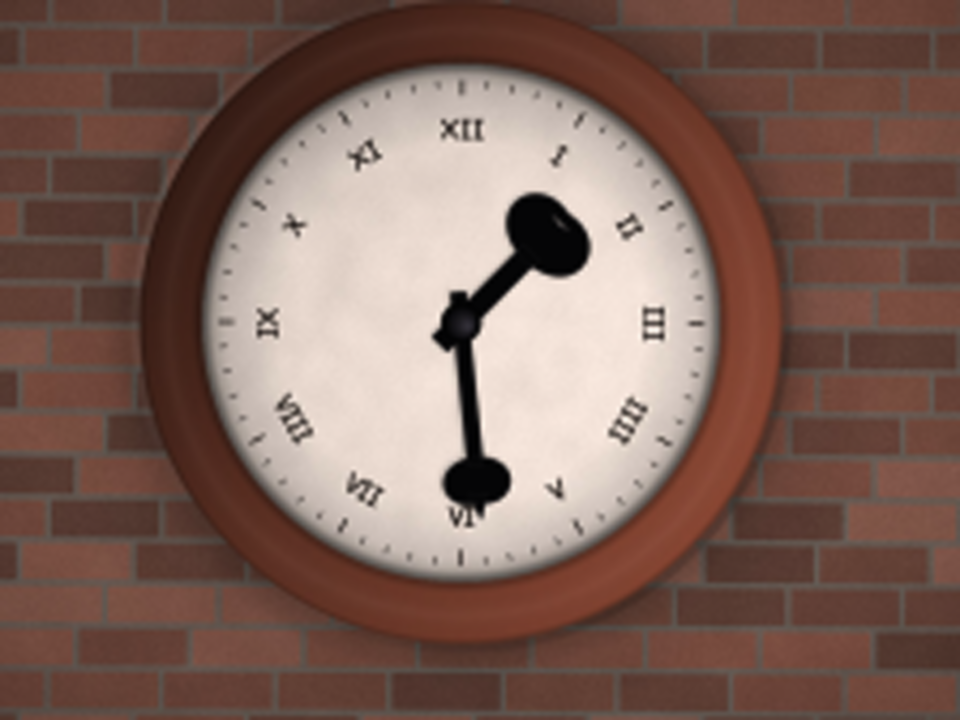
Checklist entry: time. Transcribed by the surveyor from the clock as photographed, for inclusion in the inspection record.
1:29
